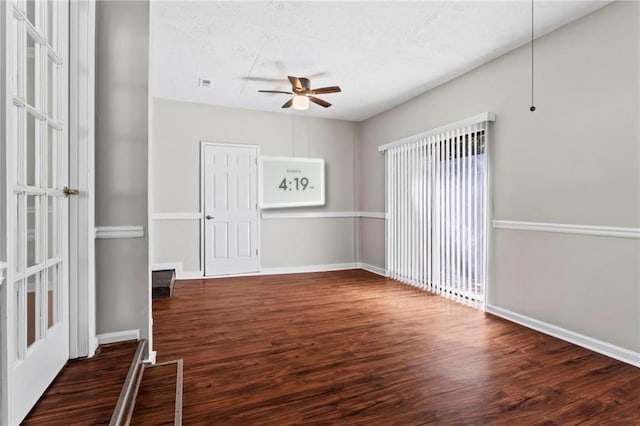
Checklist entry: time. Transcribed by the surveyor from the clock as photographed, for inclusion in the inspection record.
4:19
